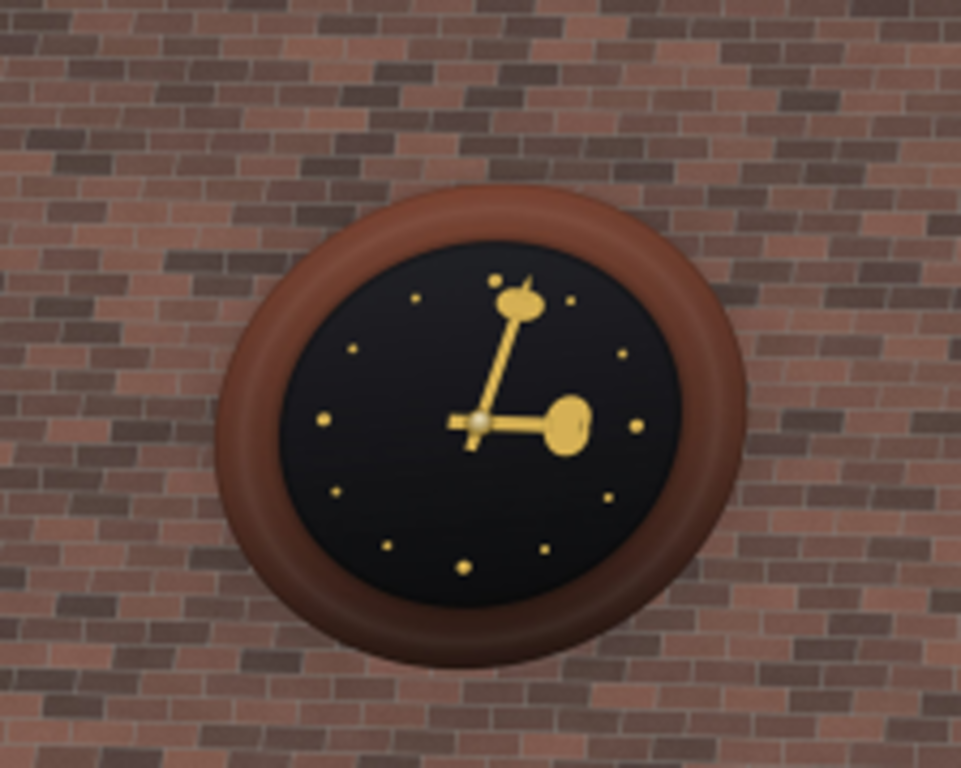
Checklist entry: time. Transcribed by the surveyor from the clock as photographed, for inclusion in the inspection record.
3:02
